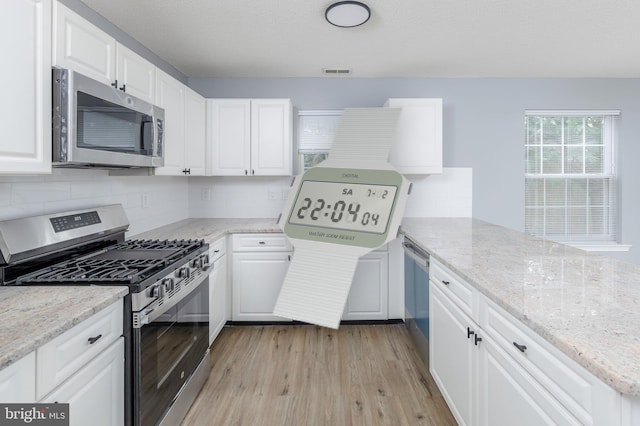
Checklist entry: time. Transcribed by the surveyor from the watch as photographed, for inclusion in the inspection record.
22:04:04
